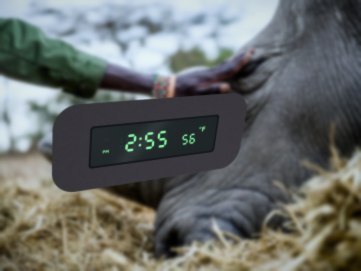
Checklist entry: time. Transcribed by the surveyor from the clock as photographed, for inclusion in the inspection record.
2:55
